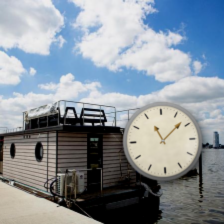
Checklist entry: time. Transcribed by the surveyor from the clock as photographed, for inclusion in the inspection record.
11:08
